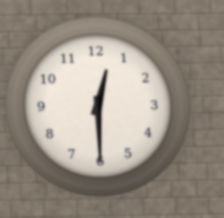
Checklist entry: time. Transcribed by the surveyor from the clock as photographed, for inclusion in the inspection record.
12:30
